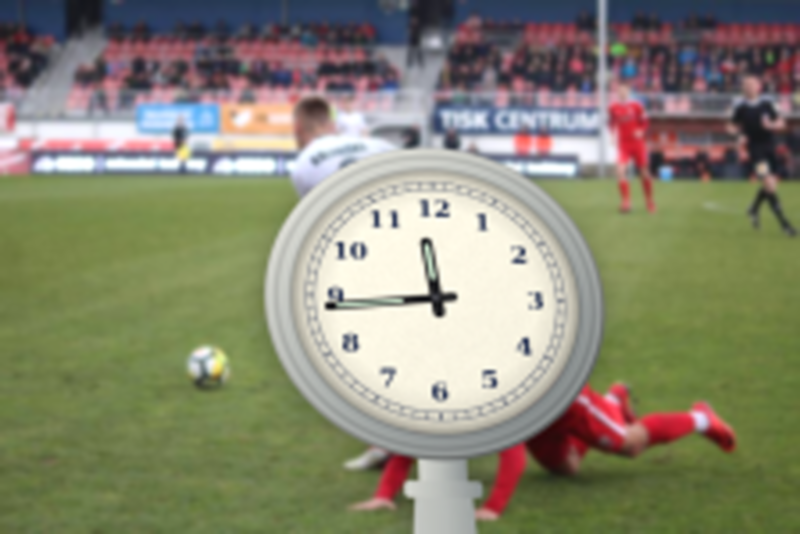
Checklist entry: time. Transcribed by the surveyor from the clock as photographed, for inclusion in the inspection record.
11:44
